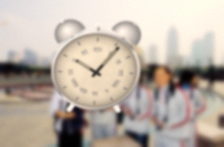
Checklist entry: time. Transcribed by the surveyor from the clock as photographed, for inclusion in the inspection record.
10:06
